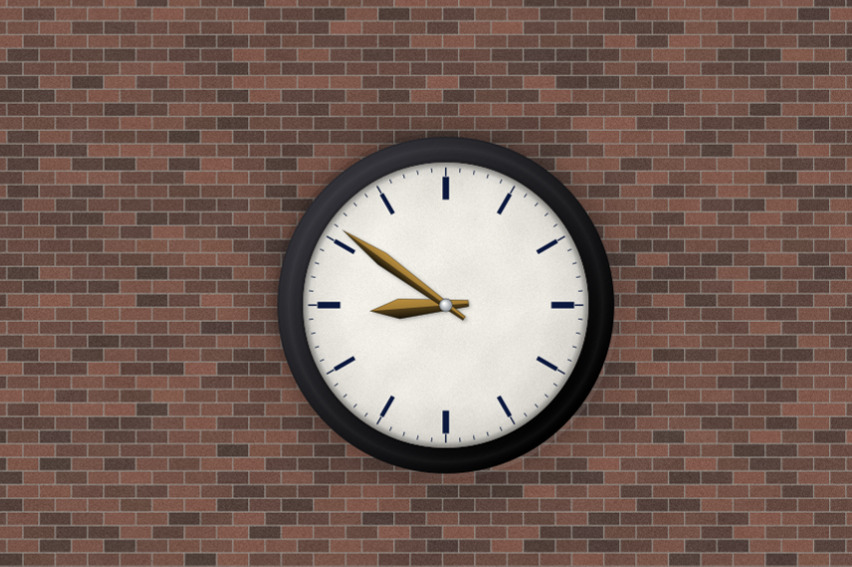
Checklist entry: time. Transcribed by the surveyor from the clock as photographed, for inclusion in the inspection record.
8:51
